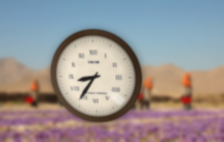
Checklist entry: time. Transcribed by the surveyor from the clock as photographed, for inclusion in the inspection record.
8:36
